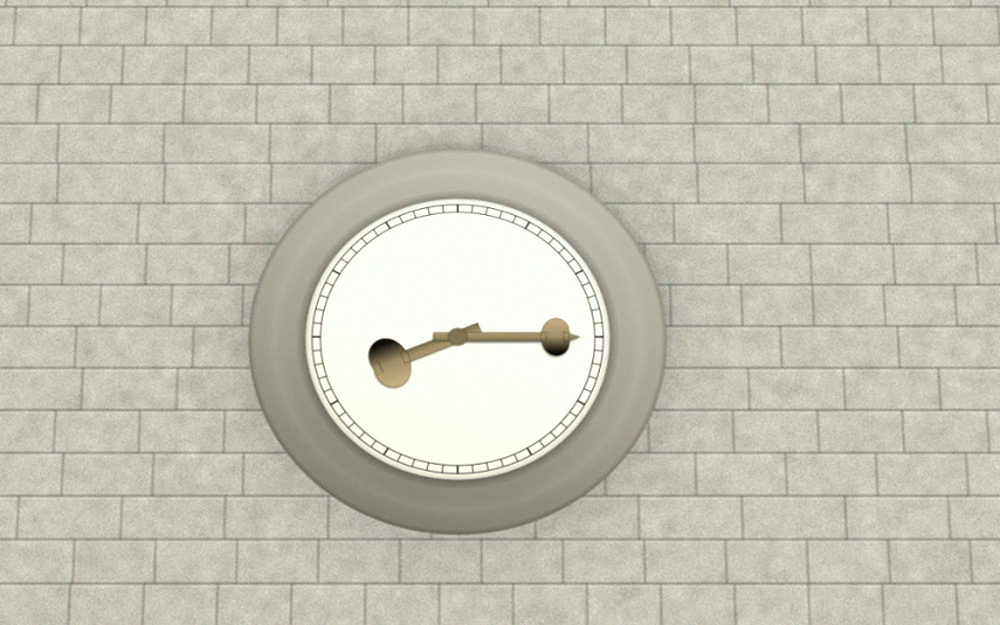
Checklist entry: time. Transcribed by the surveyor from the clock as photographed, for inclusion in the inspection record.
8:15
